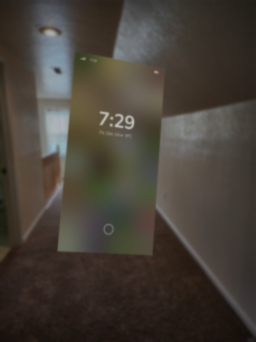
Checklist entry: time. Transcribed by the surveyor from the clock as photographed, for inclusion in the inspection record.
7:29
